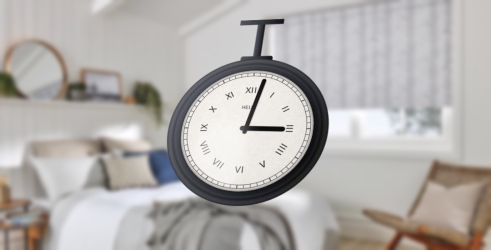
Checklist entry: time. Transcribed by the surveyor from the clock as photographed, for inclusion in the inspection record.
3:02
